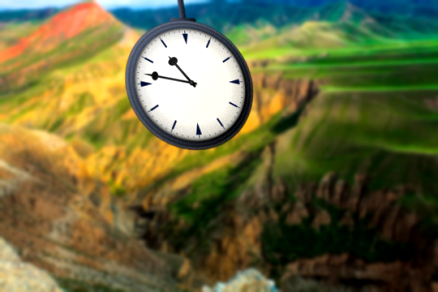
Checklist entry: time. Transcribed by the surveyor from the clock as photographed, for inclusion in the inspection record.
10:47
